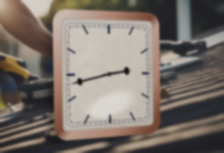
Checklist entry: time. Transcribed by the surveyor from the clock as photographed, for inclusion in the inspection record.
2:43
